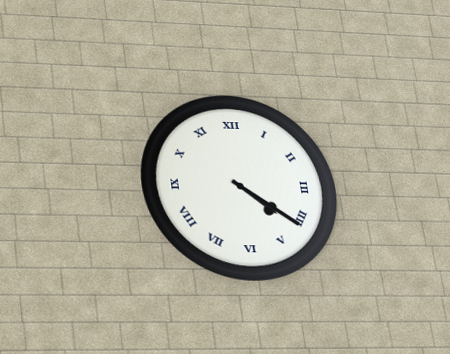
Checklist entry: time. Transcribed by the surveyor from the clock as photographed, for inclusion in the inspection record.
4:21
